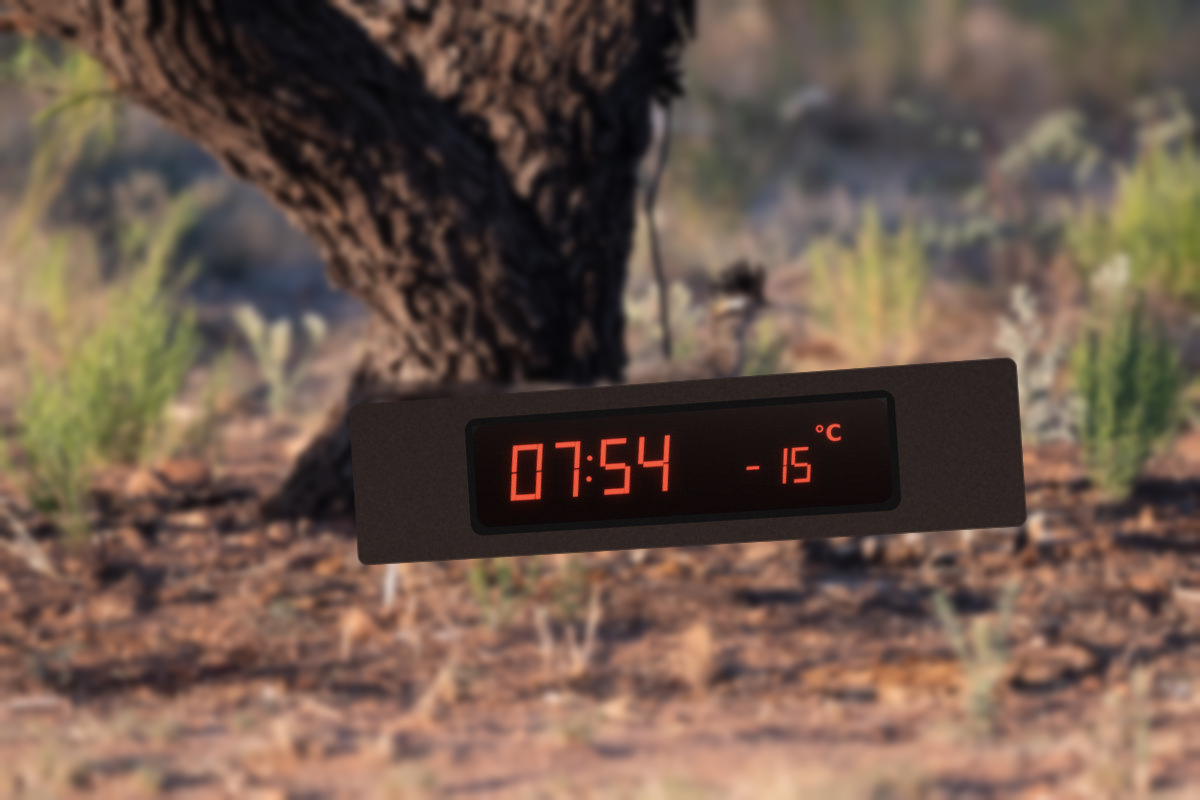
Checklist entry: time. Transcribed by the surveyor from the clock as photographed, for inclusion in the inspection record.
7:54
